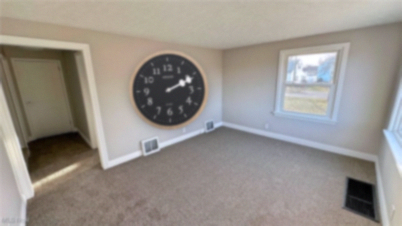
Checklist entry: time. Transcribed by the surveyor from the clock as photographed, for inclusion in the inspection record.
2:11
